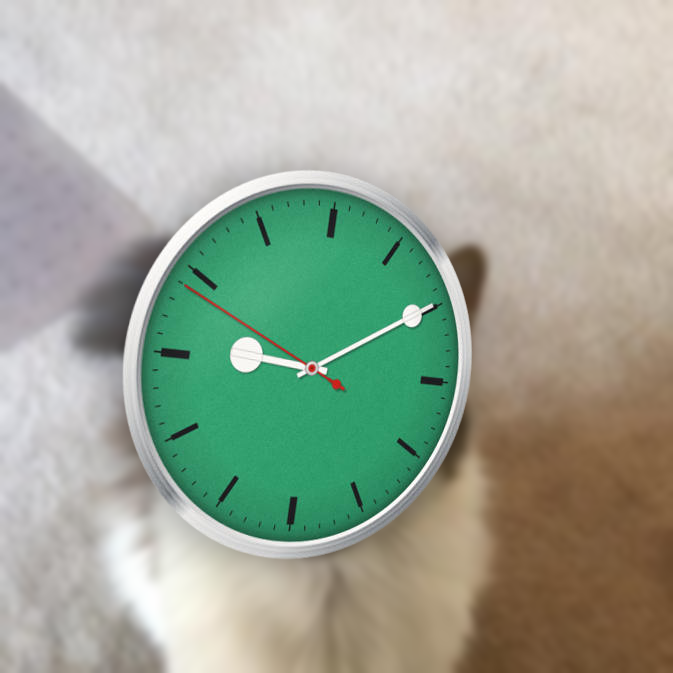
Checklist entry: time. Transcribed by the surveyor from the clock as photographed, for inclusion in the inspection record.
9:09:49
